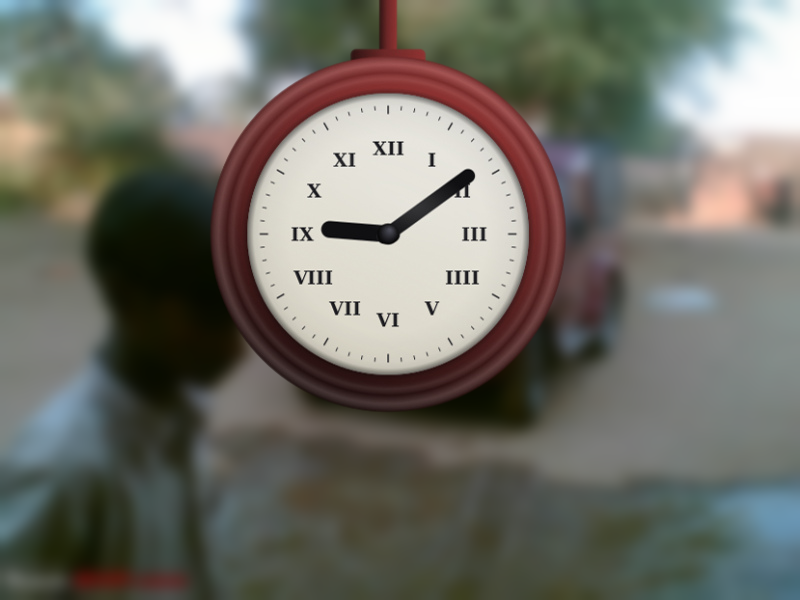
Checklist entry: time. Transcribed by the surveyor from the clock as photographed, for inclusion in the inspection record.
9:09
